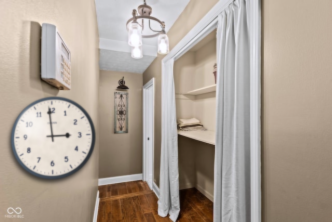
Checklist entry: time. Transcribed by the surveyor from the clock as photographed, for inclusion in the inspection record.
2:59
